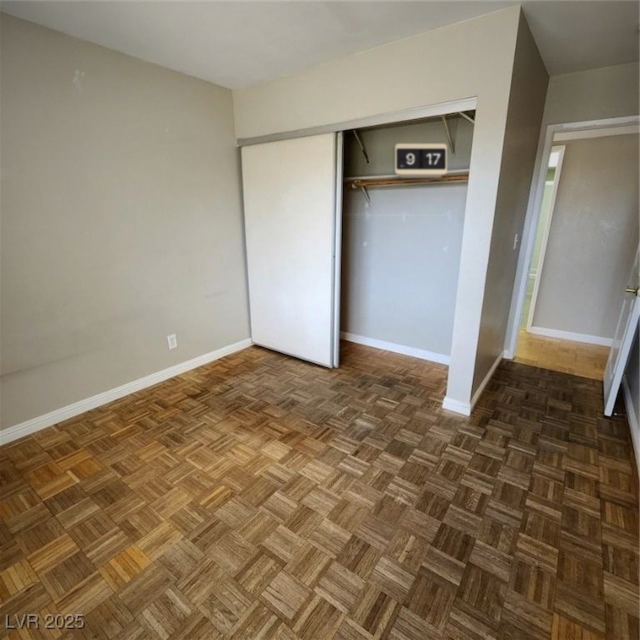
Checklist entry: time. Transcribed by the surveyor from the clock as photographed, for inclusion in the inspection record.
9:17
